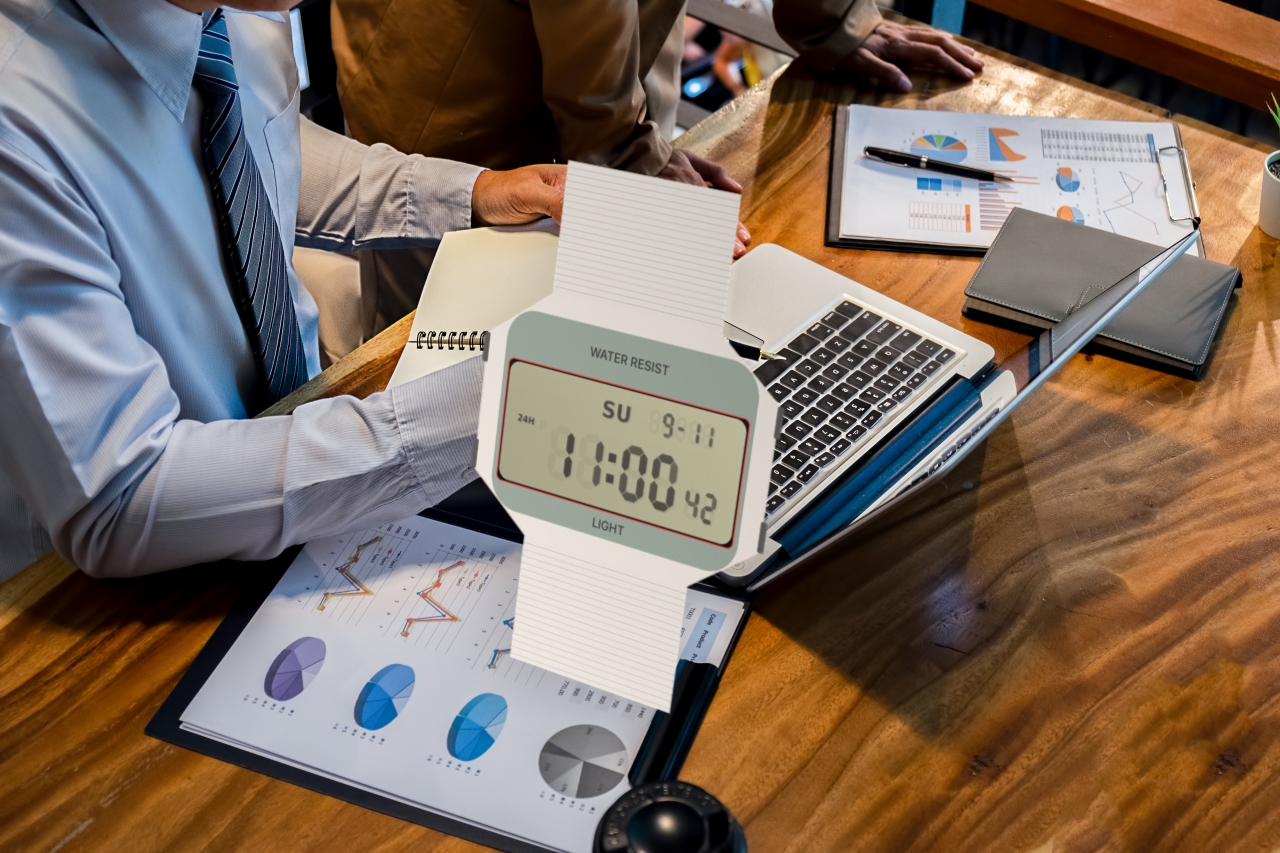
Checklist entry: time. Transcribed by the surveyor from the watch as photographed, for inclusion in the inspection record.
11:00:42
